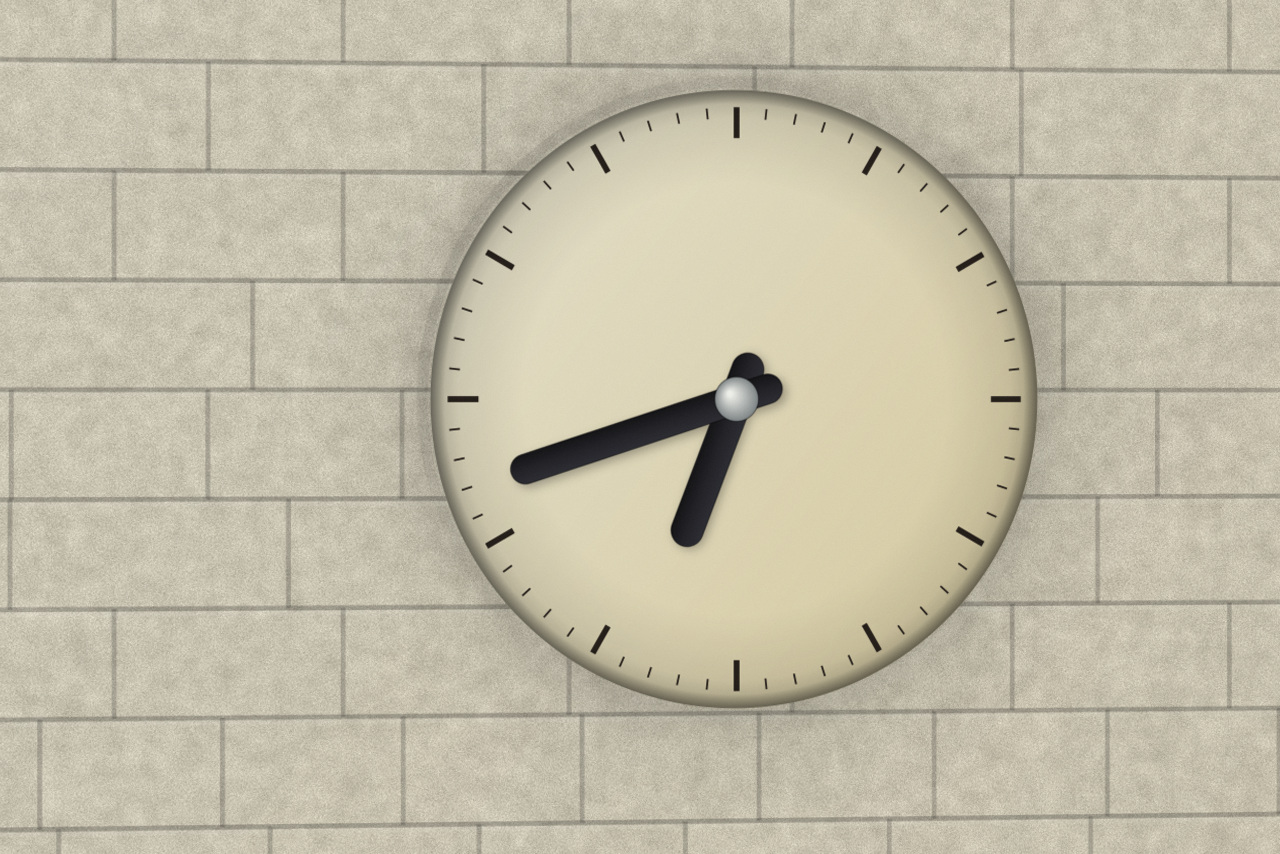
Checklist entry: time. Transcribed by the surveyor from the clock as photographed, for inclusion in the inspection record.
6:42
